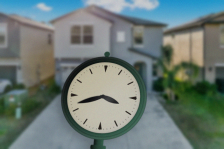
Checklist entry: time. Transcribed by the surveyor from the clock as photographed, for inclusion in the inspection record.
3:42
